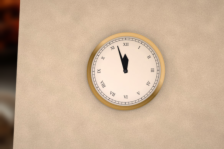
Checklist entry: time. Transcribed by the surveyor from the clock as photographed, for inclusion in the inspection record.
11:57
